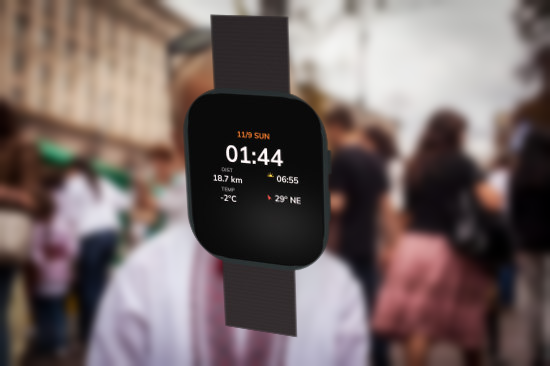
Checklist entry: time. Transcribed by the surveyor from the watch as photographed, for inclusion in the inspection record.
1:44
